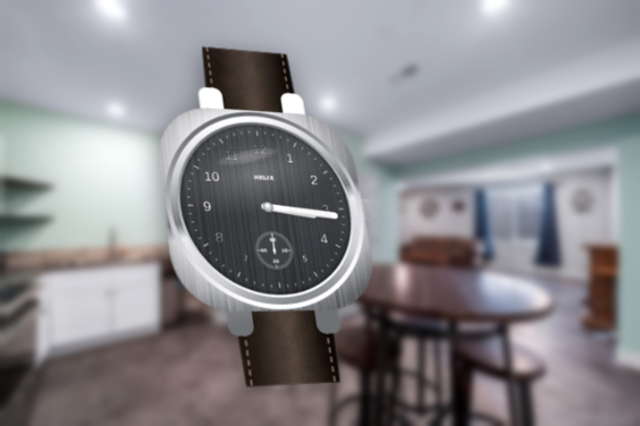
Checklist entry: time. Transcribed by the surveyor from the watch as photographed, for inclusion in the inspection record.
3:16
